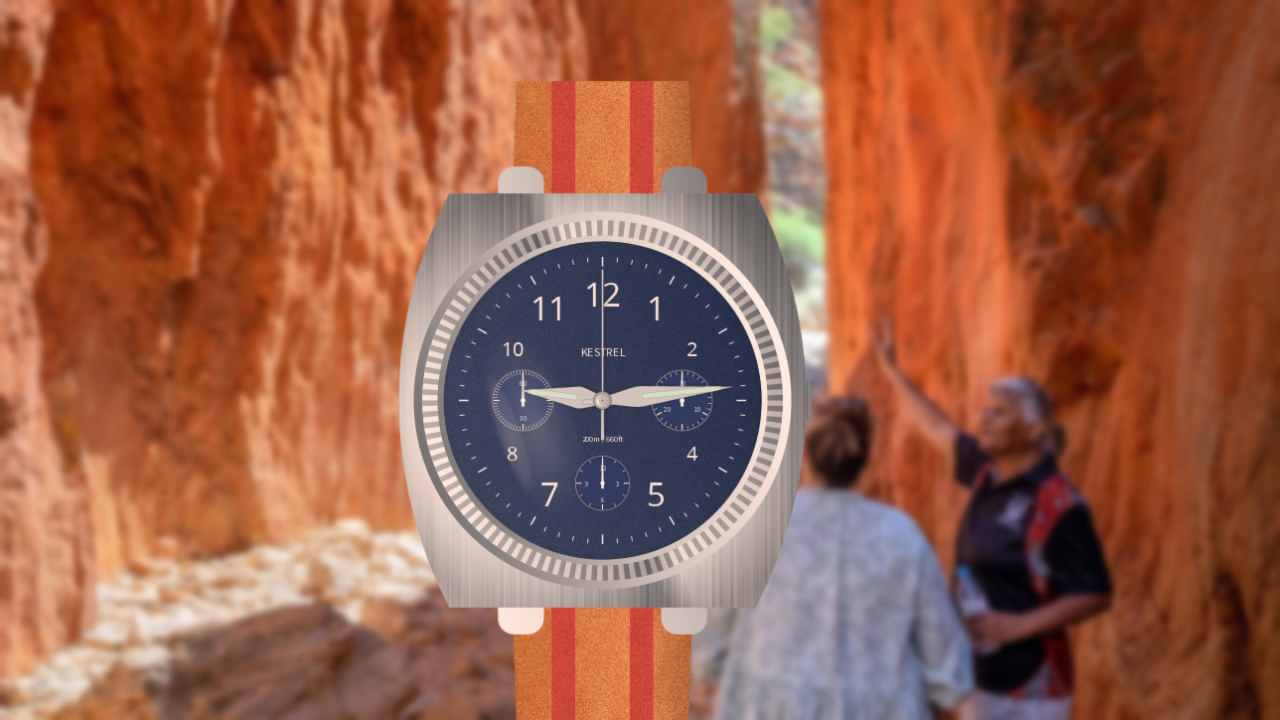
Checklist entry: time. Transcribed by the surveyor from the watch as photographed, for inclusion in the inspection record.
9:14
